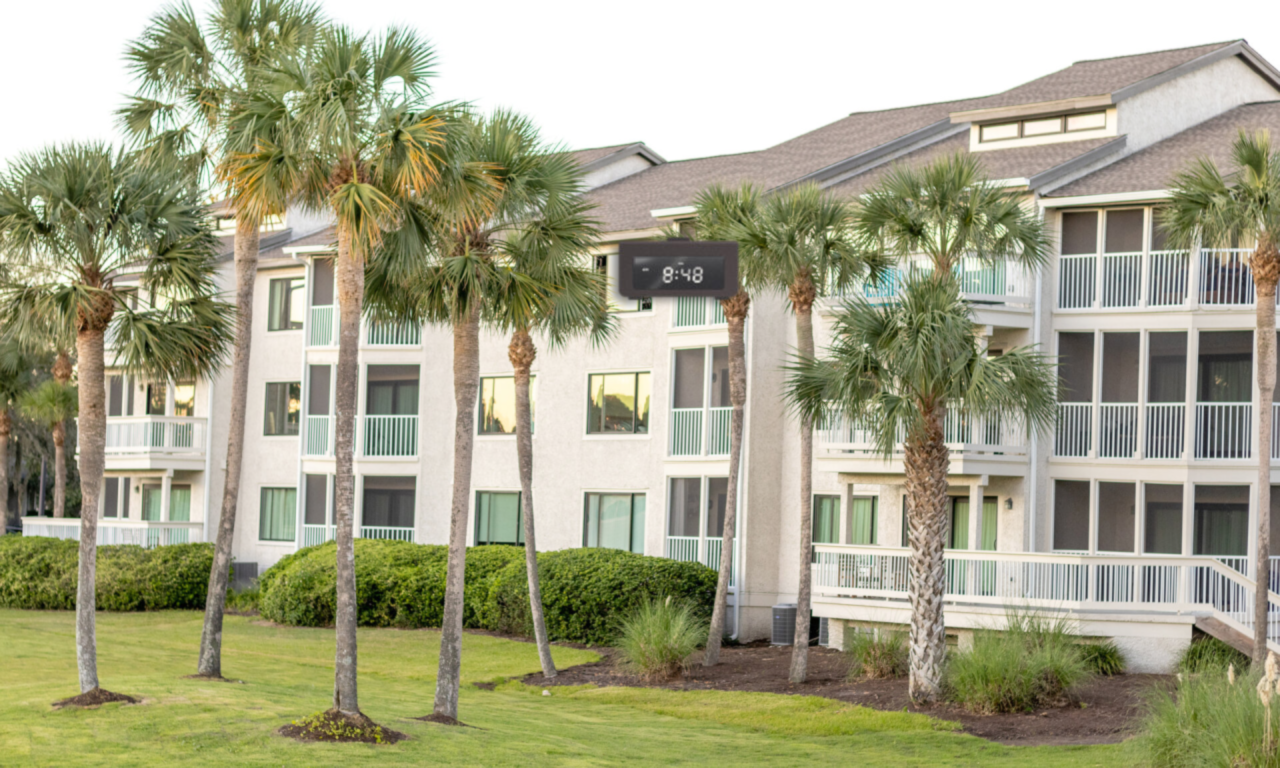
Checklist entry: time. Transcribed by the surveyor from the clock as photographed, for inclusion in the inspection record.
8:48
